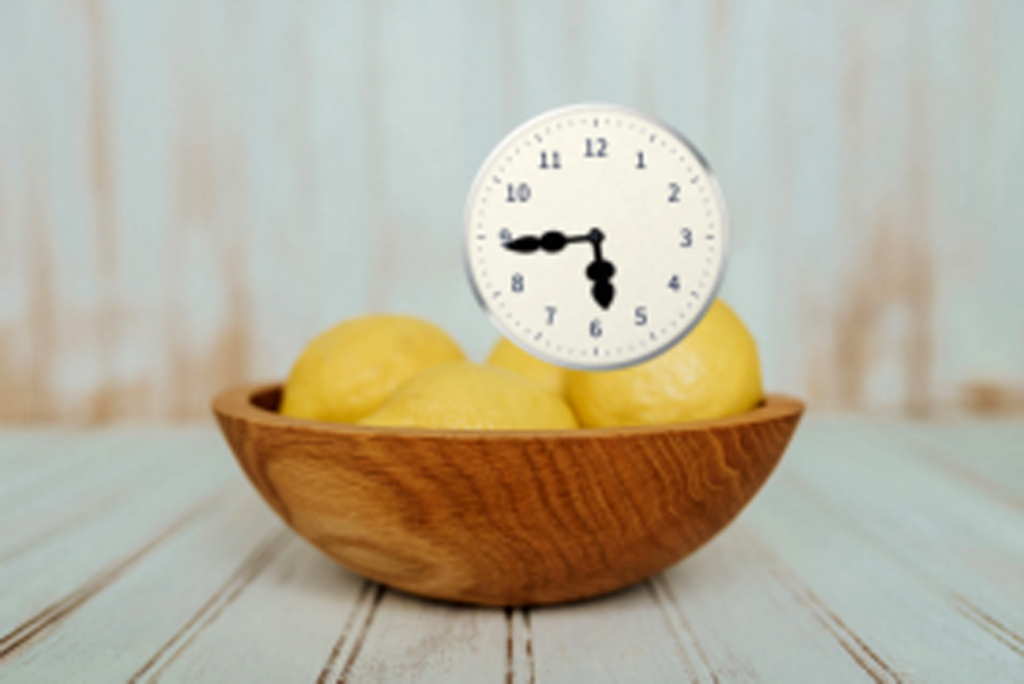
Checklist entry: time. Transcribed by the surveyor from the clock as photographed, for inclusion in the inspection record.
5:44
